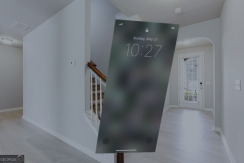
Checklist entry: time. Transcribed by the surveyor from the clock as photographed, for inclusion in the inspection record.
10:27
